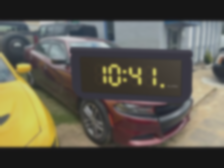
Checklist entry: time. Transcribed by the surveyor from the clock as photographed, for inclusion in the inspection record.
10:41
